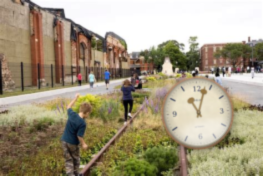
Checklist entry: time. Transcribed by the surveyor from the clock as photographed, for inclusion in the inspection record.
11:03
